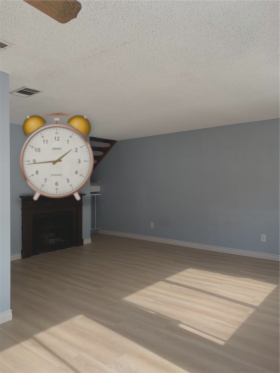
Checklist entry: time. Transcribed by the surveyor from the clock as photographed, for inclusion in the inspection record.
1:44
